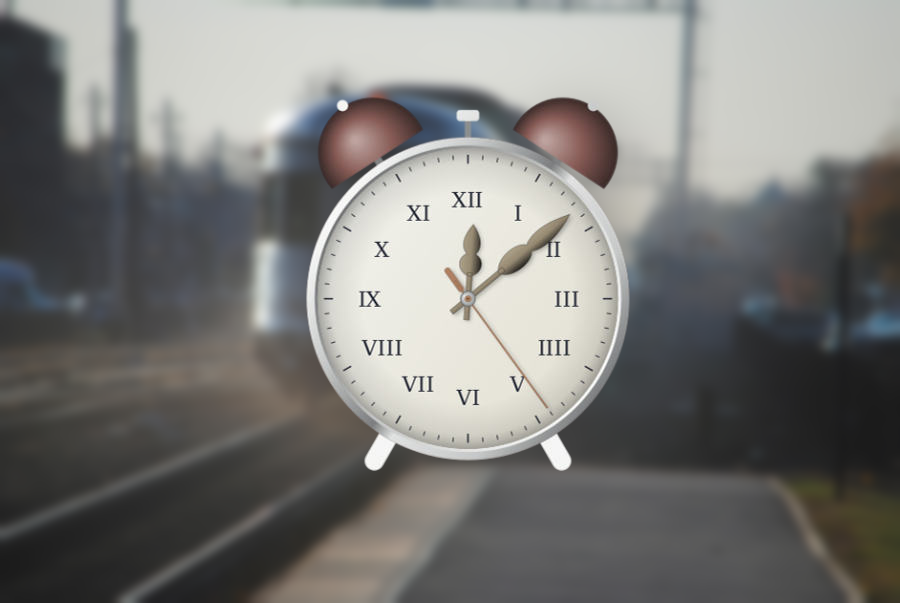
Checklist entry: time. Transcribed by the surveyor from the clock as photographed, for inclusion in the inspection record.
12:08:24
